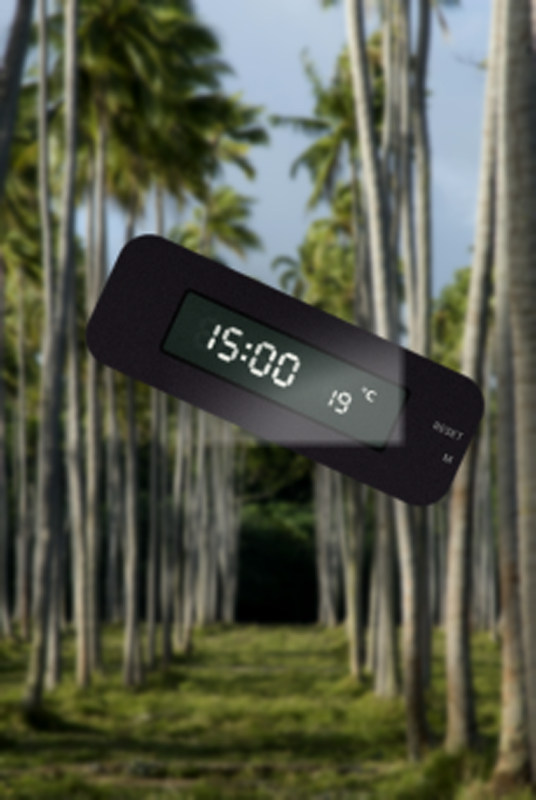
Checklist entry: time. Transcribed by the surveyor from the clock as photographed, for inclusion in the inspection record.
15:00
